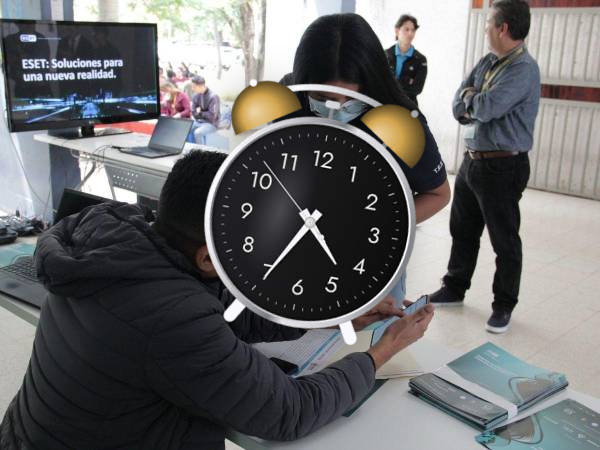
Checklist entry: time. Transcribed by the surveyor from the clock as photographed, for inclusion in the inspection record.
4:34:52
